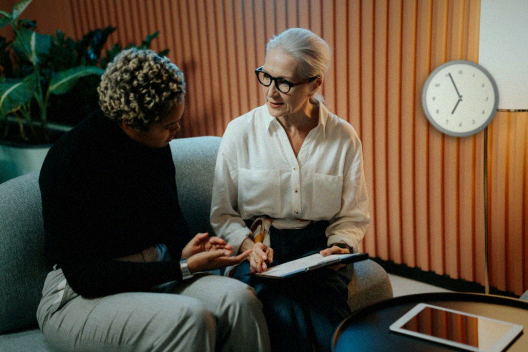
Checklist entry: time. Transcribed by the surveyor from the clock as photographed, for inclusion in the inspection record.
6:56
